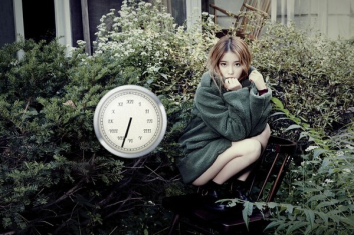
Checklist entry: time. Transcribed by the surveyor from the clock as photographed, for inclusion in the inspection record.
6:33
